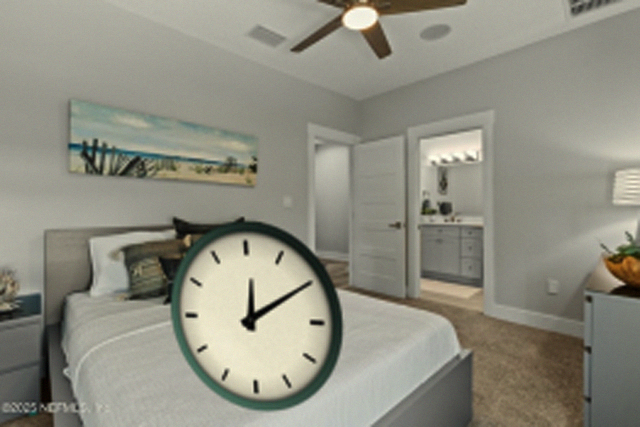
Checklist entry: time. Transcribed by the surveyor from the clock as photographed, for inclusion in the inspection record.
12:10
